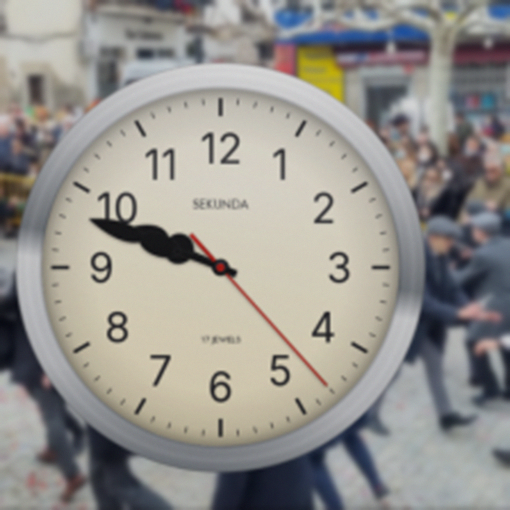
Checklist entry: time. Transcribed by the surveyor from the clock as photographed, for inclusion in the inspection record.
9:48:23
